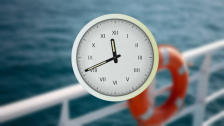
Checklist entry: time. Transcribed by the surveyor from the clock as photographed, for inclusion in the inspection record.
11:41
